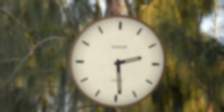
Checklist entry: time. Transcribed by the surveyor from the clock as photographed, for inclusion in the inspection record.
2:29
